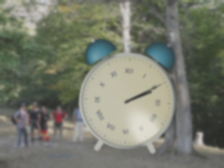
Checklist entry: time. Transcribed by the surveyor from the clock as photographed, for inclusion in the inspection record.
2:10
